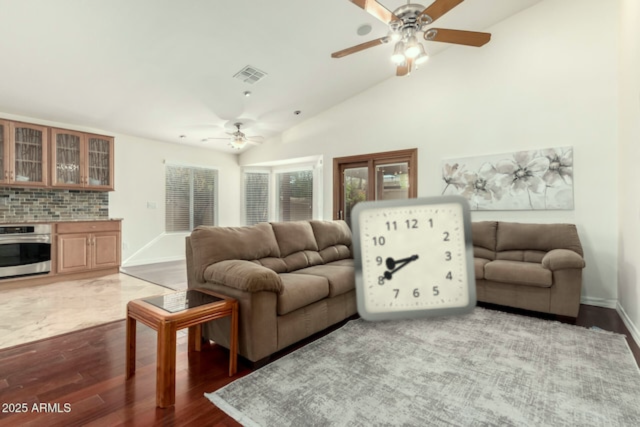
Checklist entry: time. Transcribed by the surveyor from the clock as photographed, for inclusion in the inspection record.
8:40
